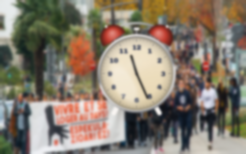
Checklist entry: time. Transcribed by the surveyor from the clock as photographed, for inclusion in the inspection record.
11:26
